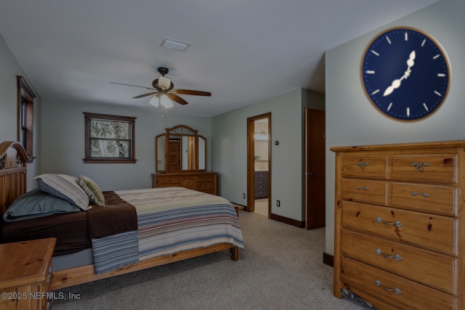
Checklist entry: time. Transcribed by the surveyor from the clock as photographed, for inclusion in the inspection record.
12:38
